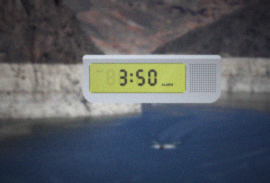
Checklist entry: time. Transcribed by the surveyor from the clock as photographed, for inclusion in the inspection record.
3:50
